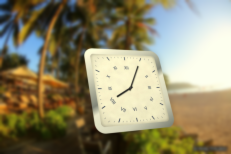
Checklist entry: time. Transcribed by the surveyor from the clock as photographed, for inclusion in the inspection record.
8:05
